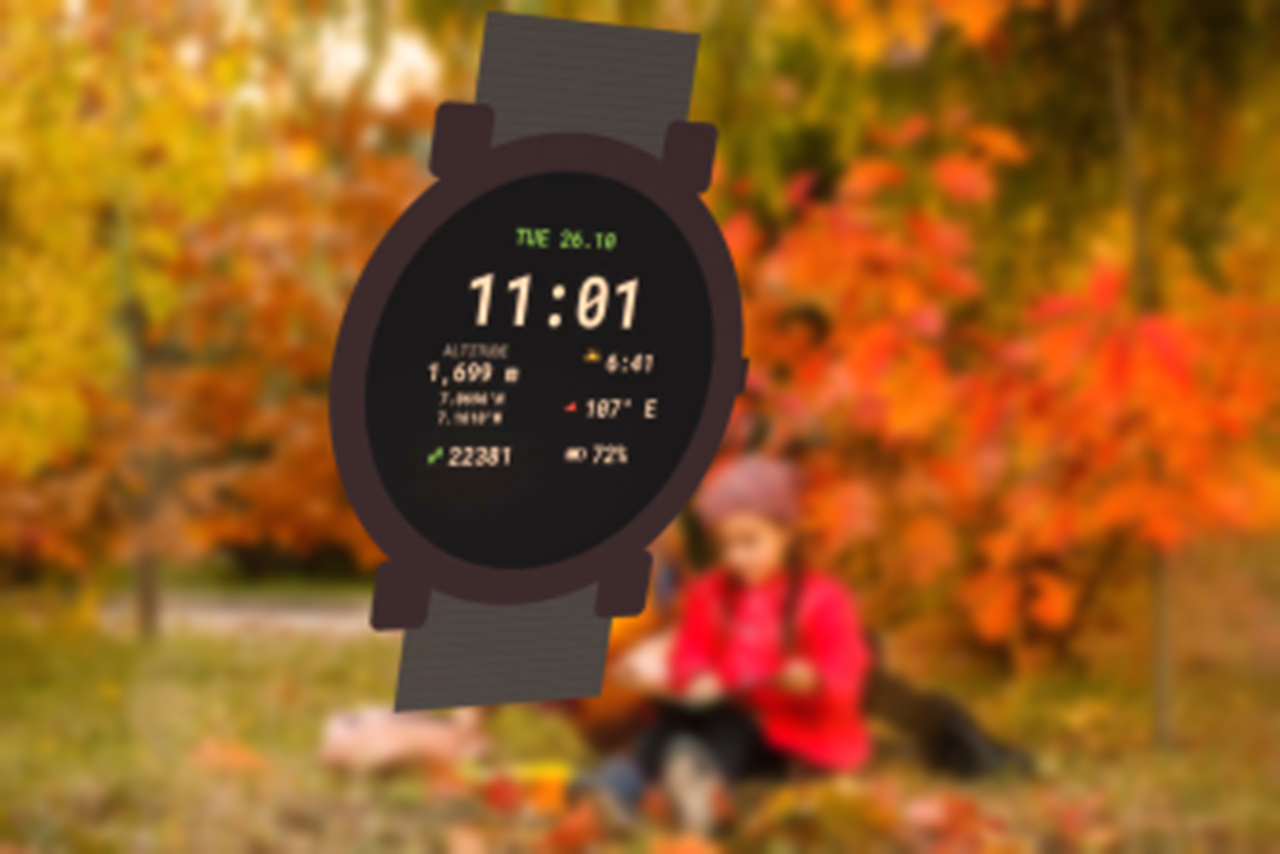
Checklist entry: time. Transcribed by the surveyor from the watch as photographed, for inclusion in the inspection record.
11:01
